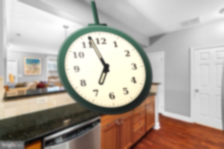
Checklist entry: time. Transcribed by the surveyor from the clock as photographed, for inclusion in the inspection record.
6:57
